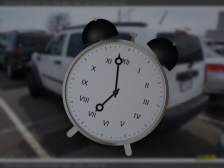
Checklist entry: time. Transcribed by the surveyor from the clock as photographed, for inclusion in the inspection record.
6:58
